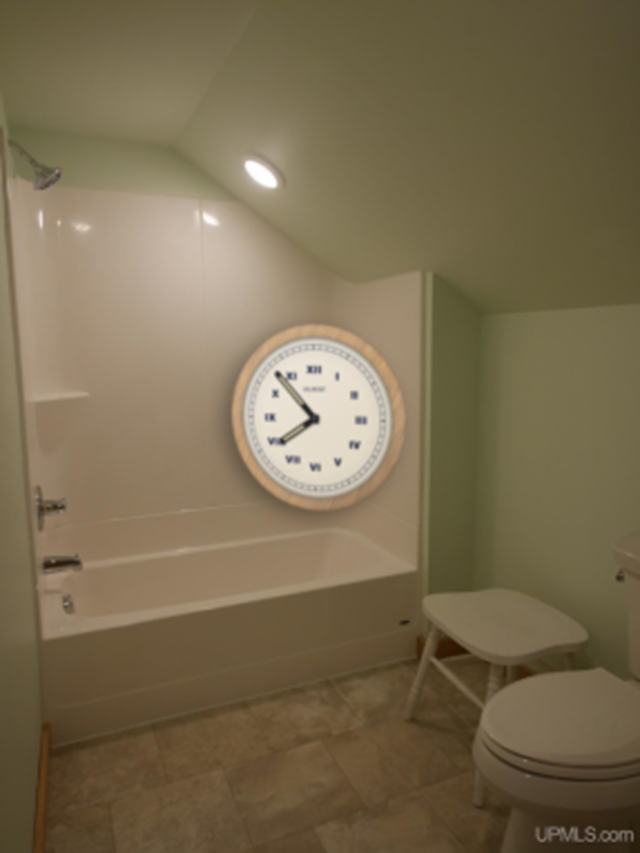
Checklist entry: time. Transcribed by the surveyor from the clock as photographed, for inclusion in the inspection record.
7:53
